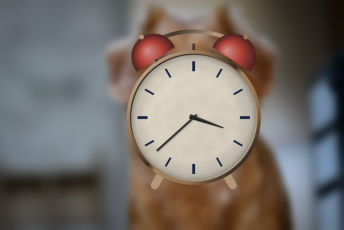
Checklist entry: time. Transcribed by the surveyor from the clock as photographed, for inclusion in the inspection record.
3:38
